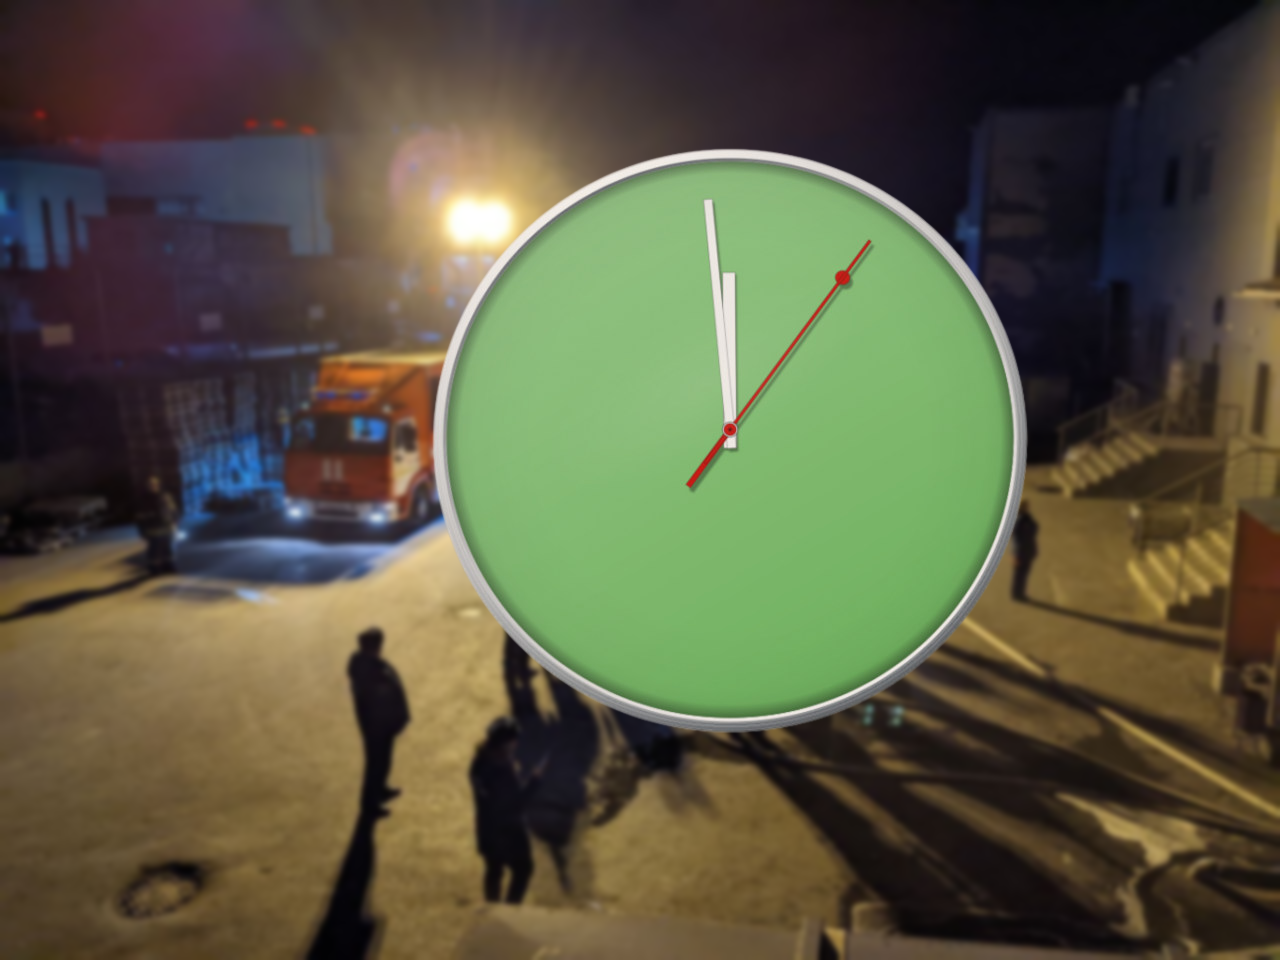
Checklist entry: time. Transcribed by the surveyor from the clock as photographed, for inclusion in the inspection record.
11:59:06
